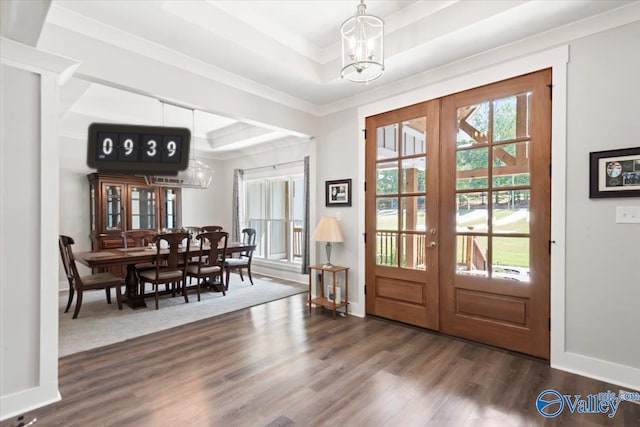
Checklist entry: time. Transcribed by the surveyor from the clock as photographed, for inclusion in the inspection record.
9:39
